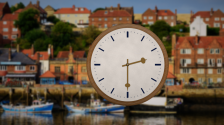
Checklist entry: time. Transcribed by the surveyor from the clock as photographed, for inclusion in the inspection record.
2:30
